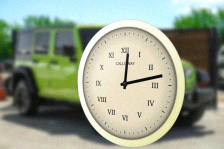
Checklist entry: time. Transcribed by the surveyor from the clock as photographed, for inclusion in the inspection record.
12:13
